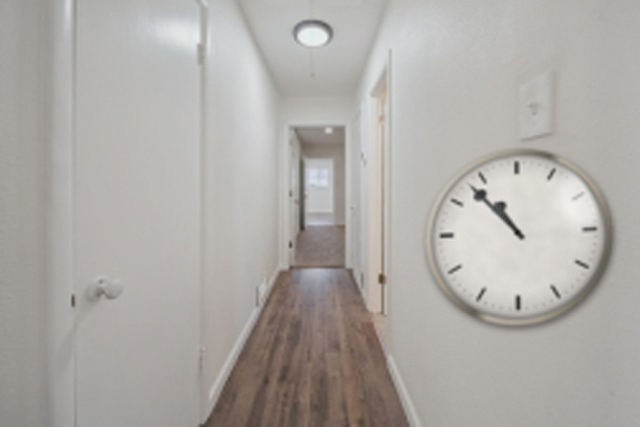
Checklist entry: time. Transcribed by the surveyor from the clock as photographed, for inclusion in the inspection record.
10:53
